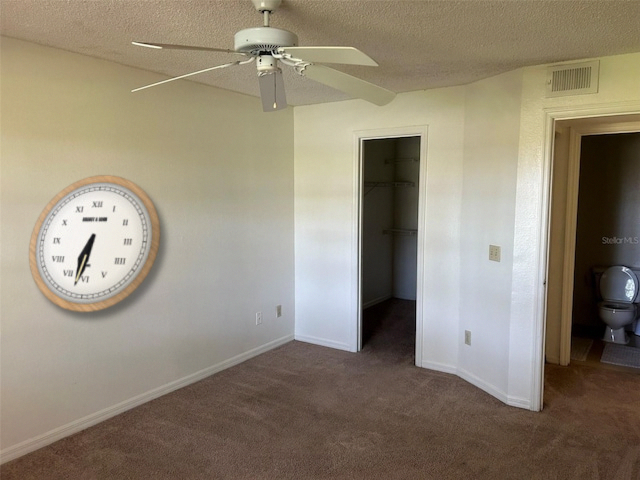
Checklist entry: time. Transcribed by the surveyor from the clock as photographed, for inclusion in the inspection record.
6:32
